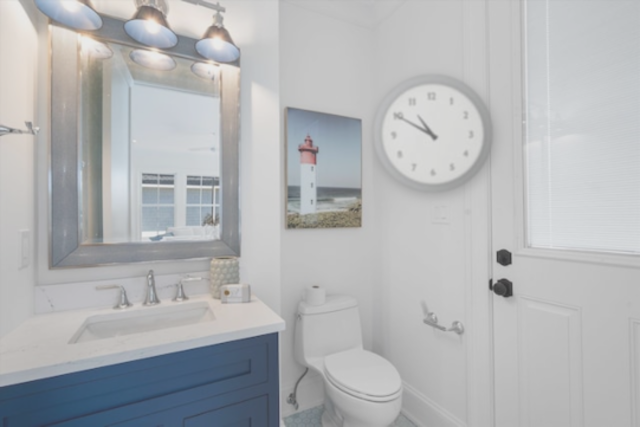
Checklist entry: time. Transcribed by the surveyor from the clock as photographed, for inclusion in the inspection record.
10:50
